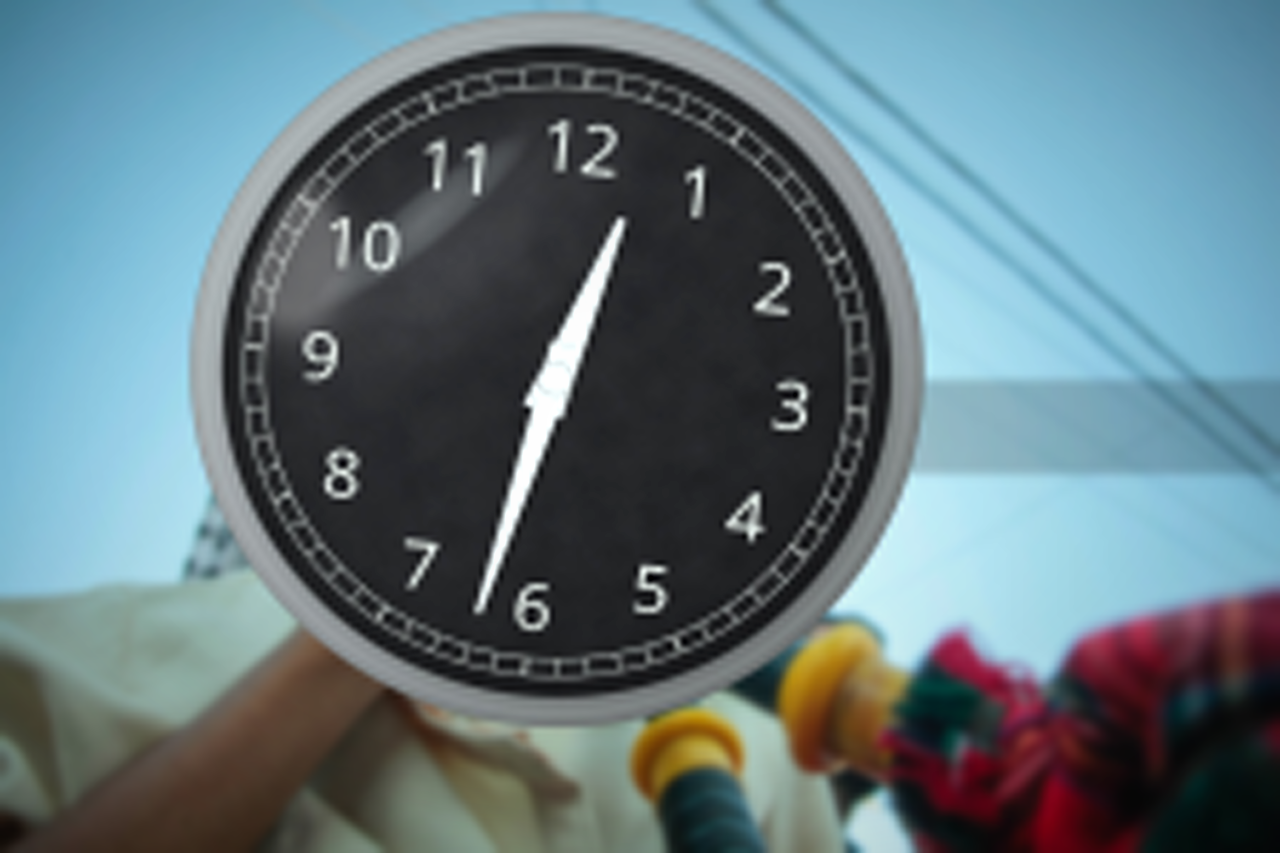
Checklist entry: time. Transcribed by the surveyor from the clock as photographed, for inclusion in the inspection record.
12:32
